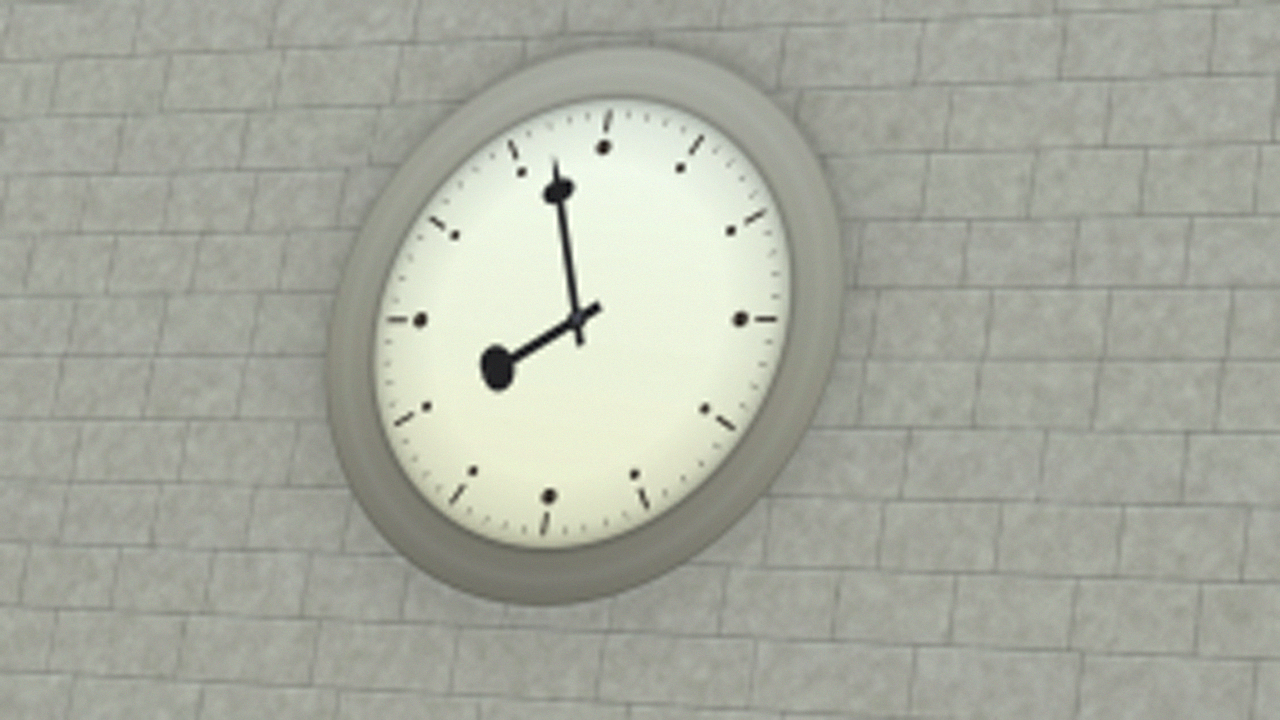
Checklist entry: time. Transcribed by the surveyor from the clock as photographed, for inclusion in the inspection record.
7:57
